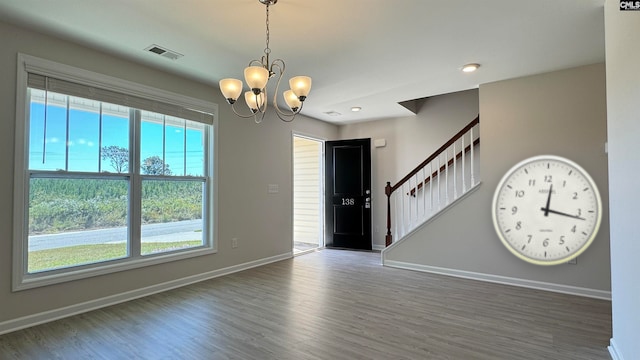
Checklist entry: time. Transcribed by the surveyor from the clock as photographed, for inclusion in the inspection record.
12:17
